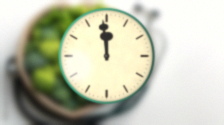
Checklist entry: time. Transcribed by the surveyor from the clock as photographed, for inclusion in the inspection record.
11:59
